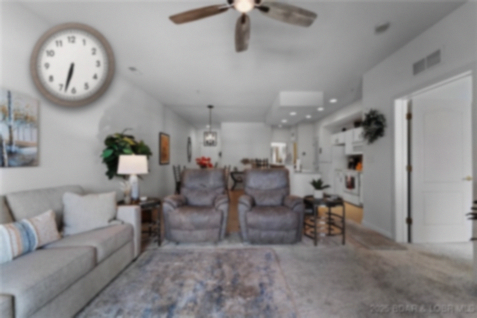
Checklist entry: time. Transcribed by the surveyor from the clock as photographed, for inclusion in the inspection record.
6:33
